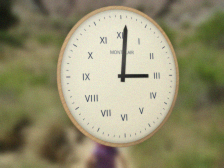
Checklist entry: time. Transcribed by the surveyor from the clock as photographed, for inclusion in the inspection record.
3:01
